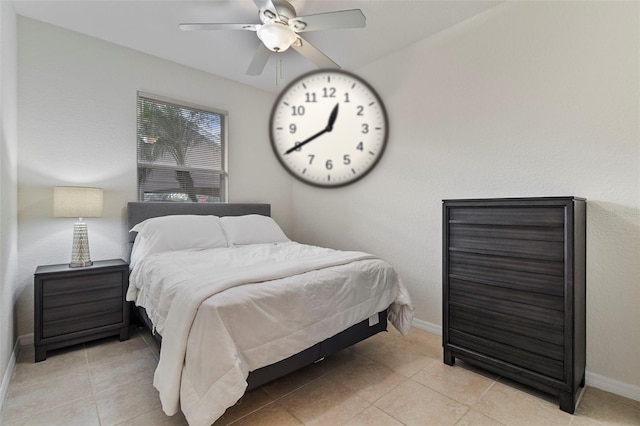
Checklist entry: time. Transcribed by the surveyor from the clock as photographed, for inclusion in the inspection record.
12:40
